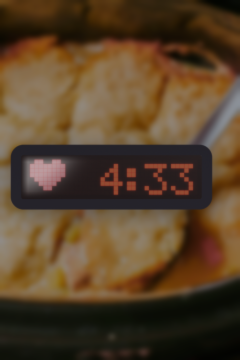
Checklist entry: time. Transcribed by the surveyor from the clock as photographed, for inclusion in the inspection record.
4:33
